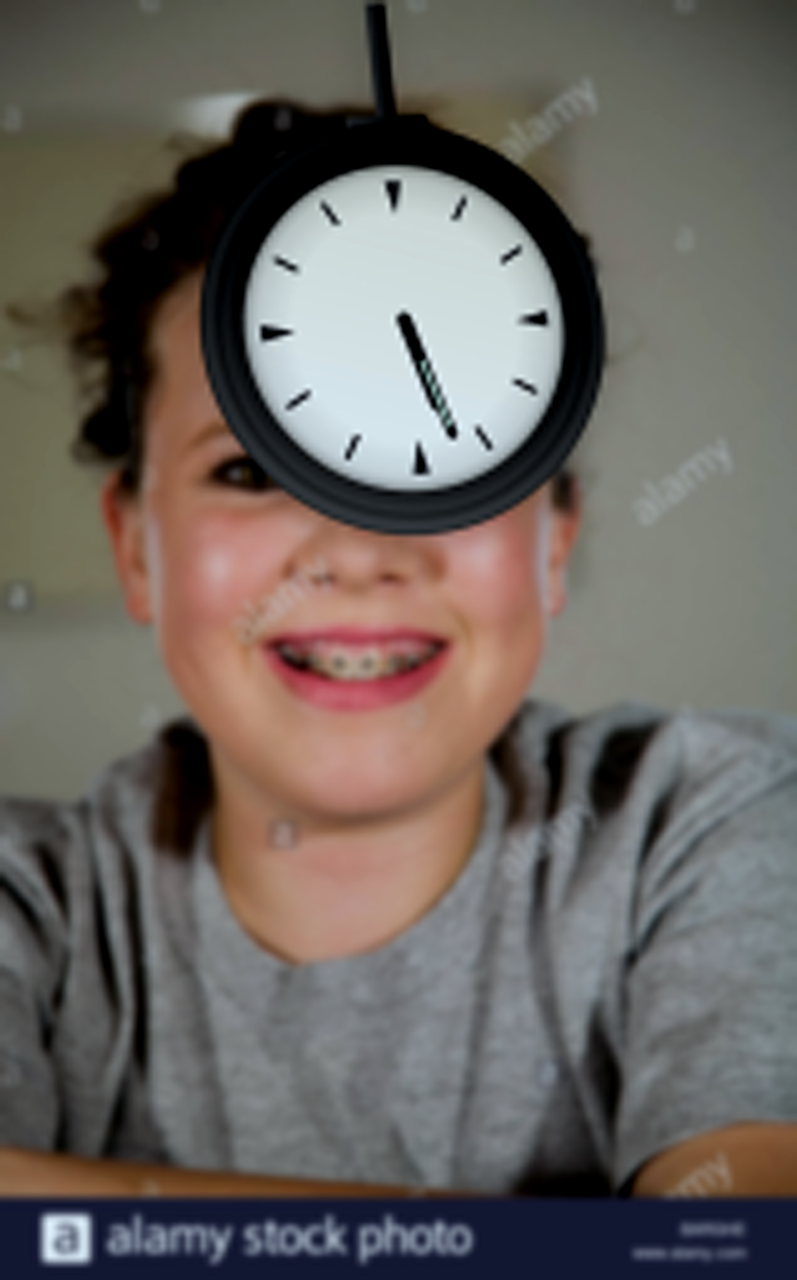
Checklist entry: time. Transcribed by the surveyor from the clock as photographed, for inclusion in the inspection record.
5:27
